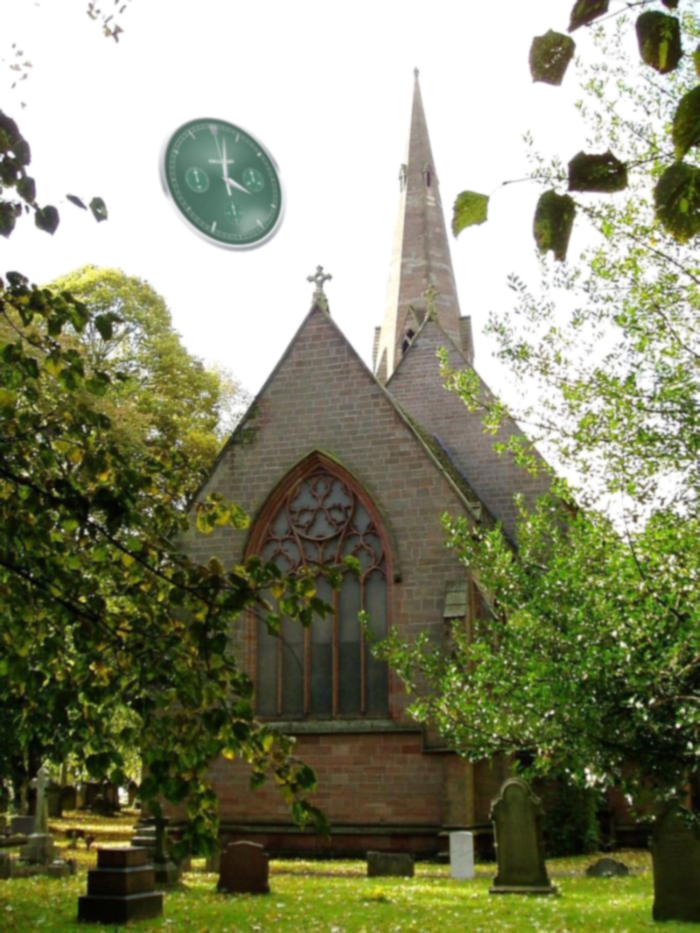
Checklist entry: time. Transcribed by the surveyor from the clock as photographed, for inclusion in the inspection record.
4:02
